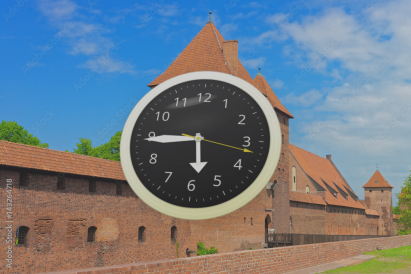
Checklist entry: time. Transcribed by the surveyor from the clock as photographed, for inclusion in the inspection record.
5:44:17
